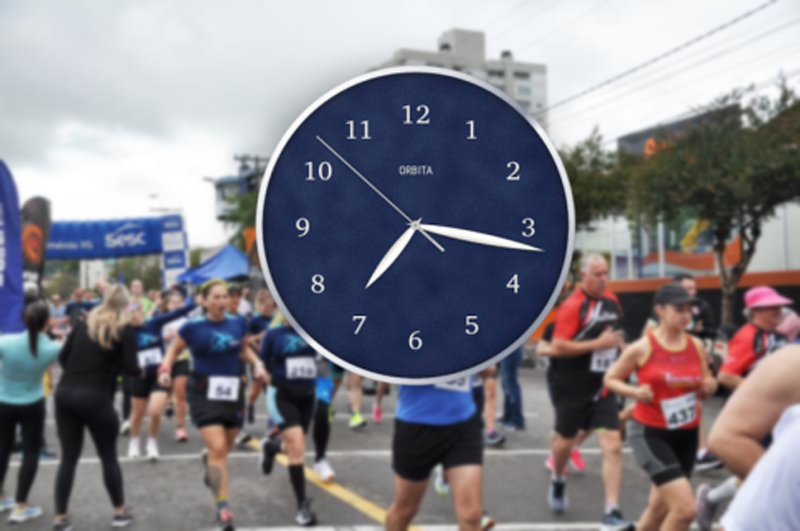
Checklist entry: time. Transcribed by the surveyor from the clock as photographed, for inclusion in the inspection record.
7:16:52
